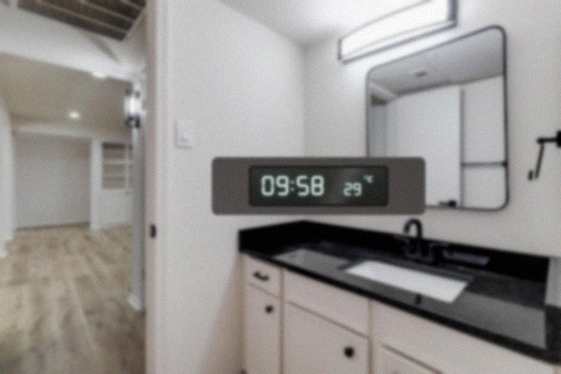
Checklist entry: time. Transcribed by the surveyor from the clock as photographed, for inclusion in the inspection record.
9:58
